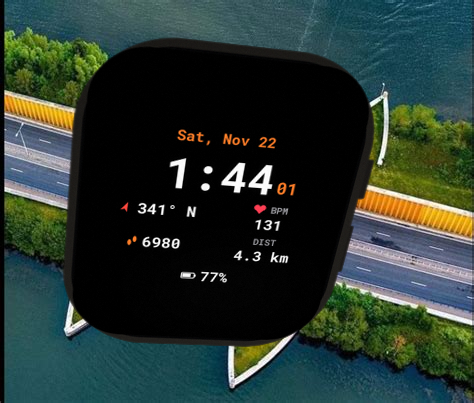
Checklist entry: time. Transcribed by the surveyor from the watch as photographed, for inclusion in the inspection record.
1:44:01
